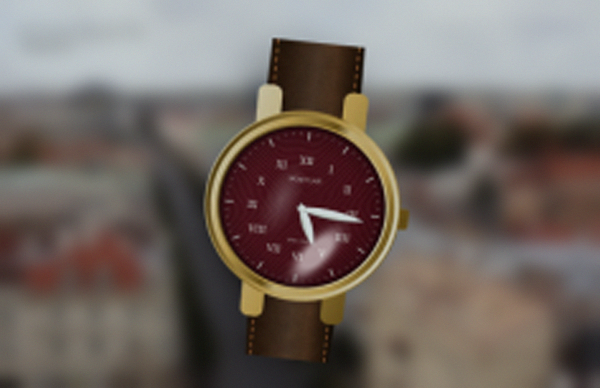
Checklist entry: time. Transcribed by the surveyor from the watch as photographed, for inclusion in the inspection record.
5:16
